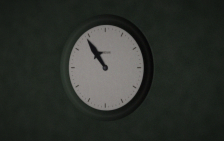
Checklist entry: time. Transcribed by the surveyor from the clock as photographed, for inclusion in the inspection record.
10:54
